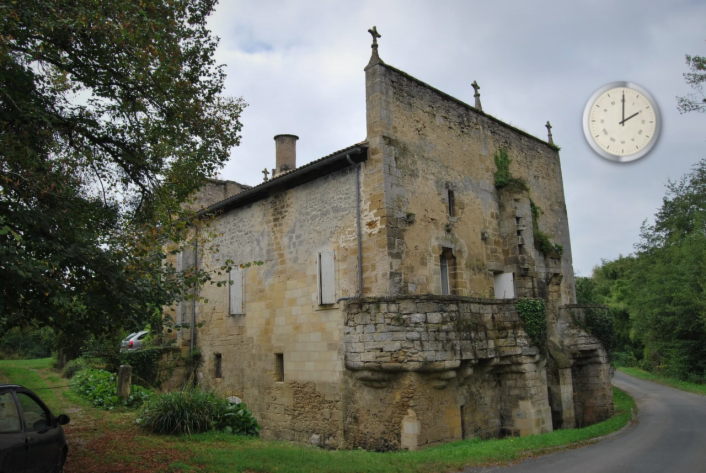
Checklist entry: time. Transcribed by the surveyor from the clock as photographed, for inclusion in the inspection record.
2:00
